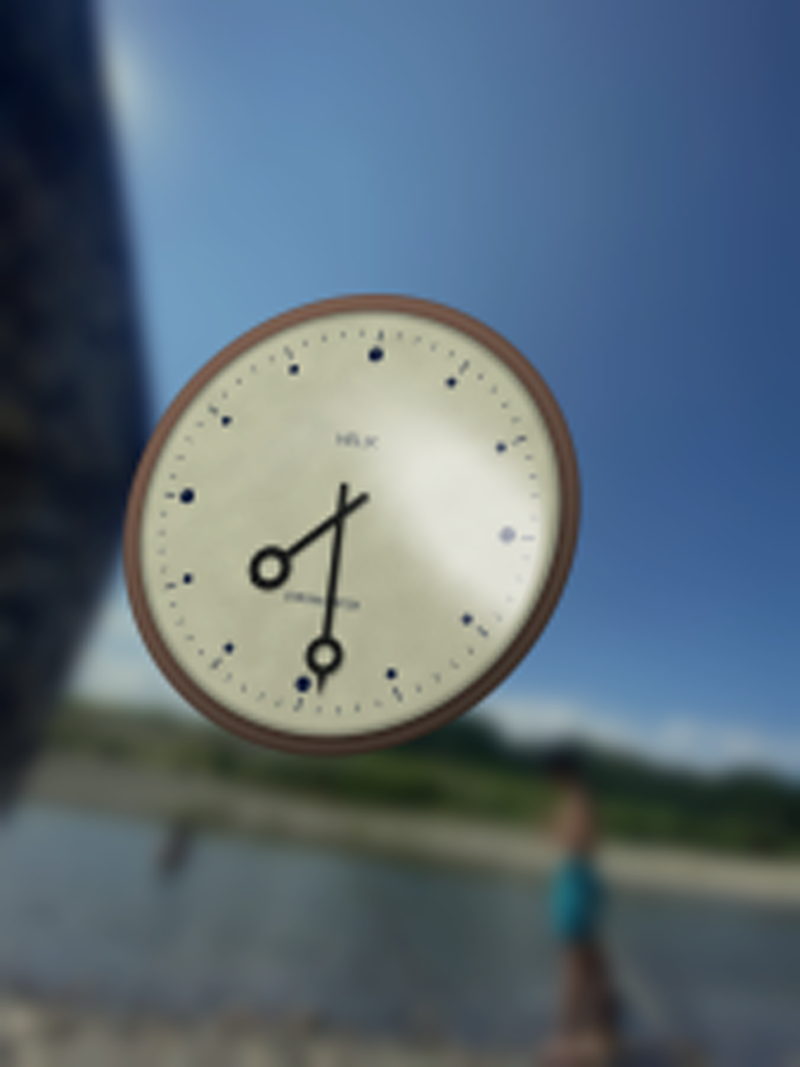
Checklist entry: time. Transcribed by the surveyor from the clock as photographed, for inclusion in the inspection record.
7:29
